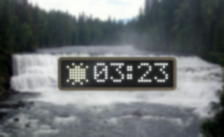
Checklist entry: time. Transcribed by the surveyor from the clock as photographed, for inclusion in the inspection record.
3:23
